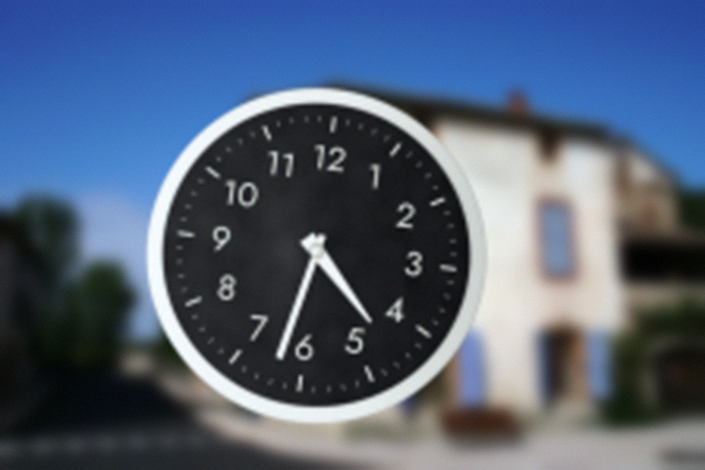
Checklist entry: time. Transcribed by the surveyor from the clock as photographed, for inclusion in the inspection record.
4:32
